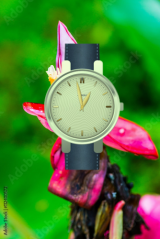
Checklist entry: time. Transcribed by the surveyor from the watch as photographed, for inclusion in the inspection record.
12:58
